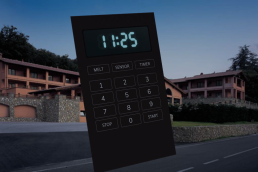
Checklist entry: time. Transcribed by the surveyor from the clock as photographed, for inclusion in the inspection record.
11:25
